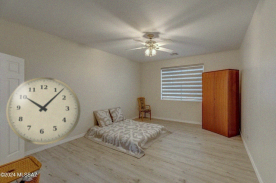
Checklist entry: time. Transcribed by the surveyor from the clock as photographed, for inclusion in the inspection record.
10:07
